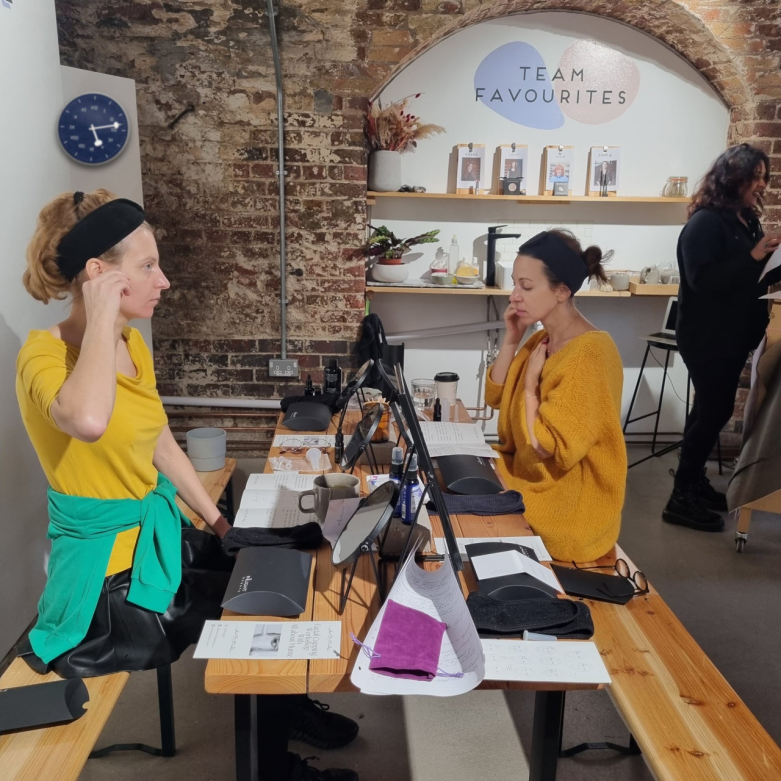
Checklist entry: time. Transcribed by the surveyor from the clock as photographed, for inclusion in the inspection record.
5:13
